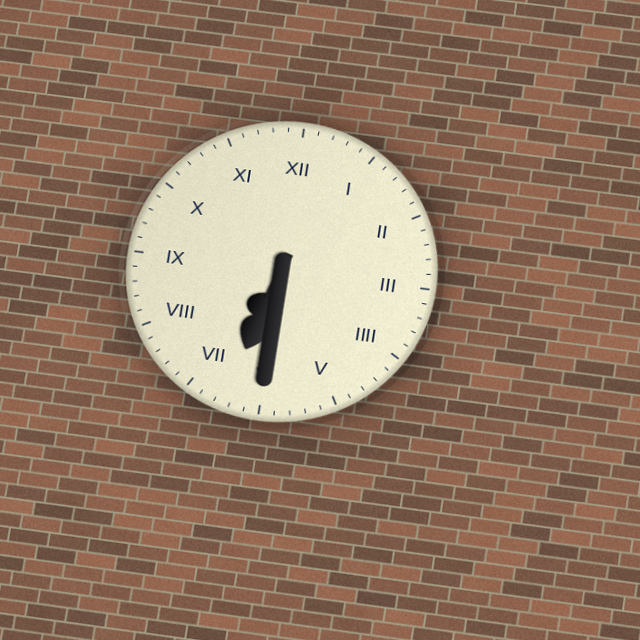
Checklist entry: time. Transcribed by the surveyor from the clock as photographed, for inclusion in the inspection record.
6:30
